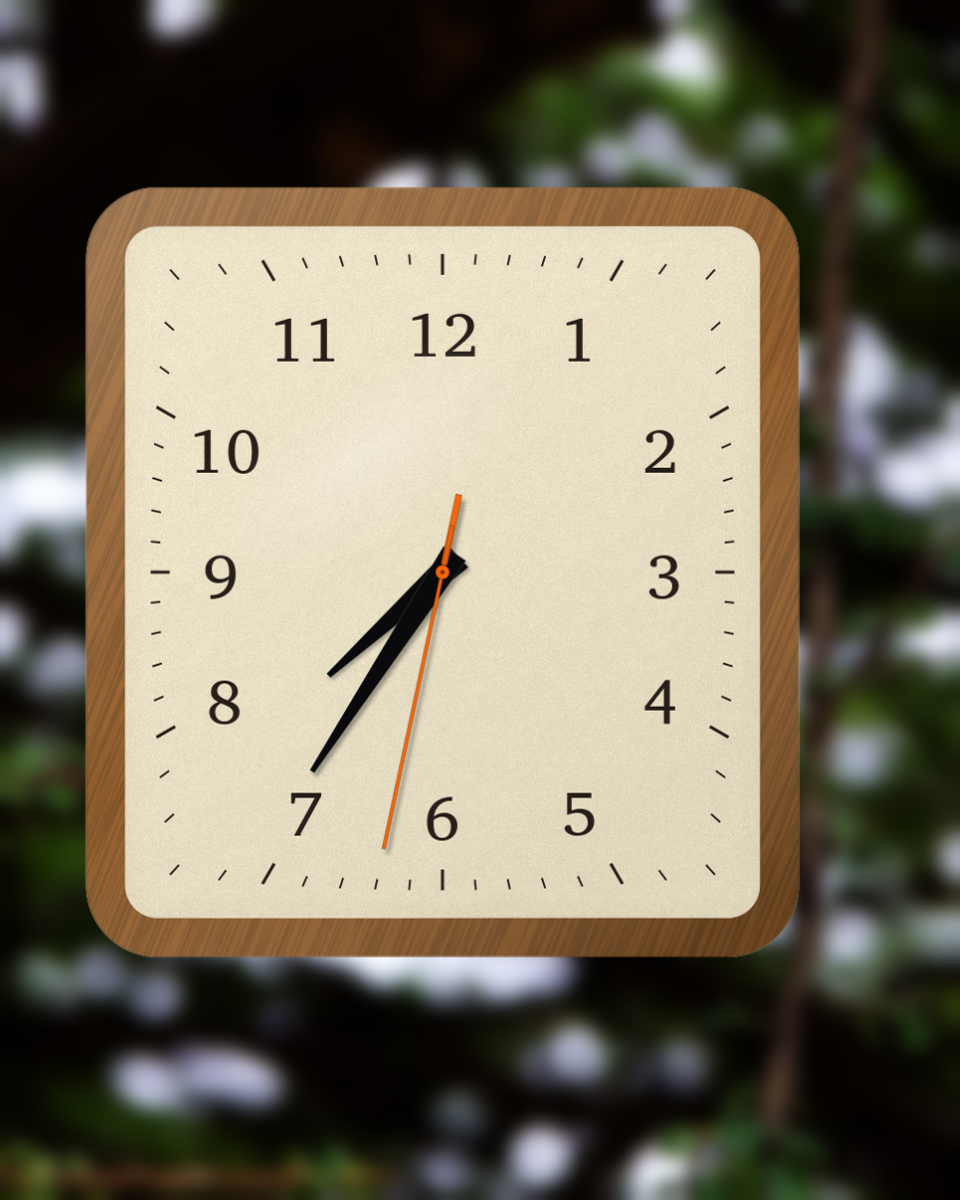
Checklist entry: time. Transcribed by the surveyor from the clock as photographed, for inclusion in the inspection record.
7:35:32
